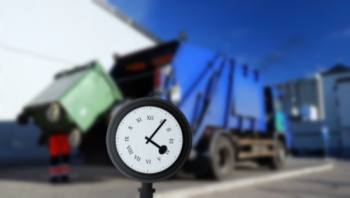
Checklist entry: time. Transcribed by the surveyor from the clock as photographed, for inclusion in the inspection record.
4:06
